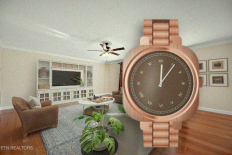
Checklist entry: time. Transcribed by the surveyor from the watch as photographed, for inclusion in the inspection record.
12:06
